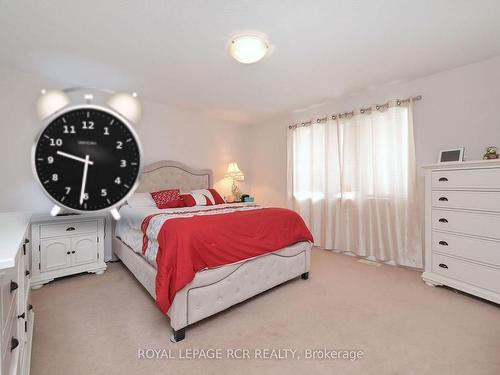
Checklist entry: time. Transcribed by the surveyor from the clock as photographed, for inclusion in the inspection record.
9:31
